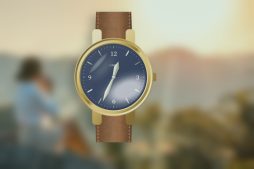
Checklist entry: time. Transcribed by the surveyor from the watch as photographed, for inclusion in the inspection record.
12:34
